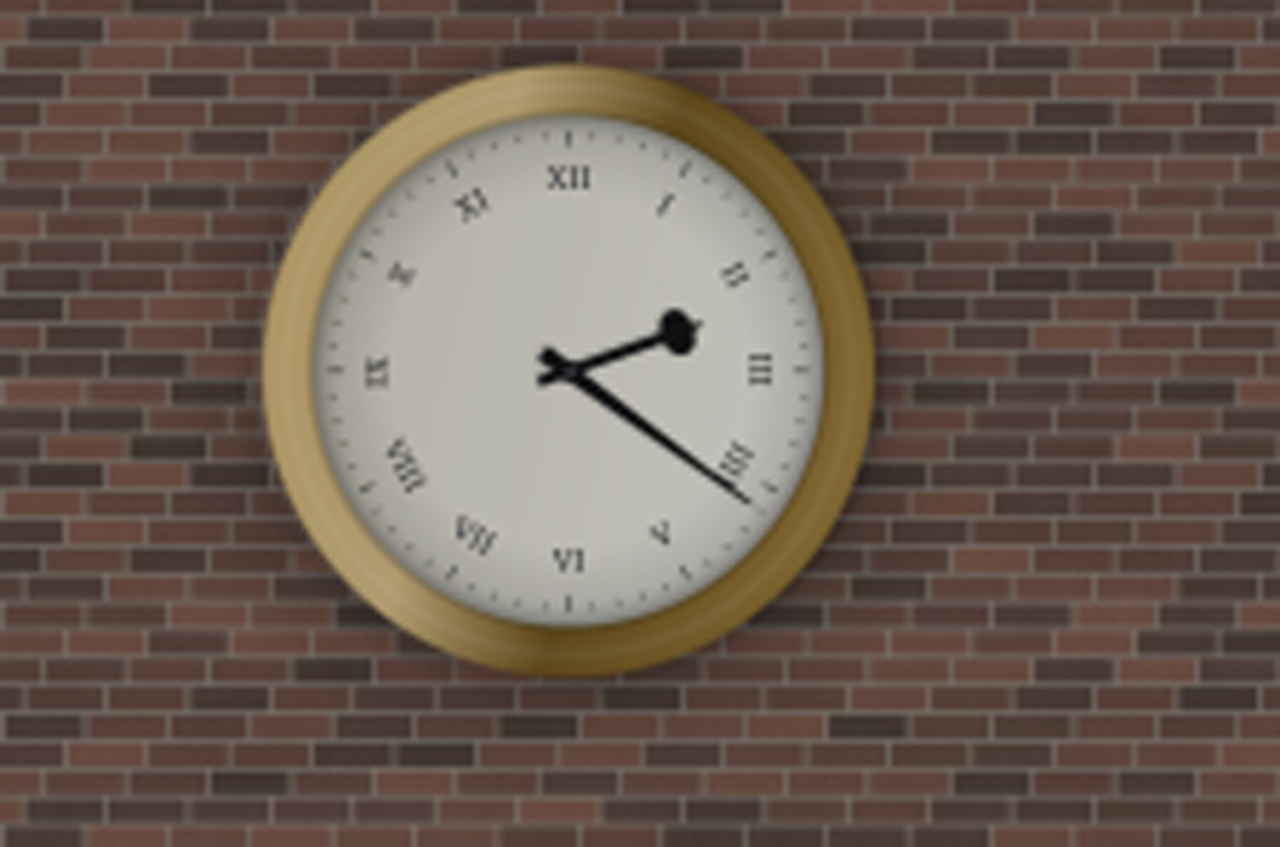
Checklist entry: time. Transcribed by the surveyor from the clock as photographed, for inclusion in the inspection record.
2:21
